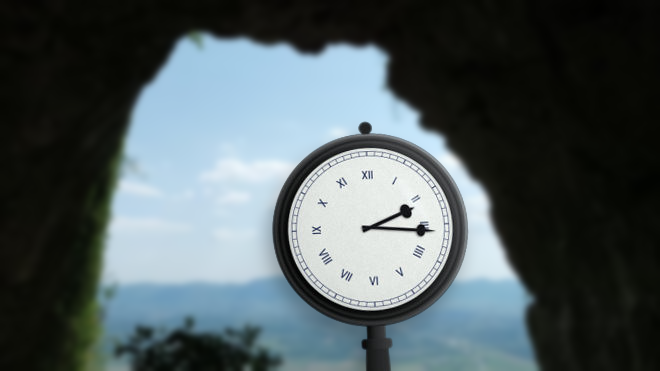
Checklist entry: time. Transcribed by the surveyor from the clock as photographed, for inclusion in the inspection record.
2:16
